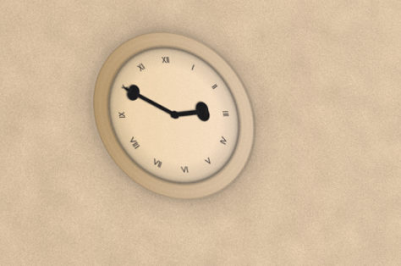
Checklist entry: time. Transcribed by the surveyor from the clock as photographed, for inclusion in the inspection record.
2:50
